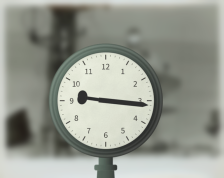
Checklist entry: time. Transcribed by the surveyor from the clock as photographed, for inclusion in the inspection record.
9:16
